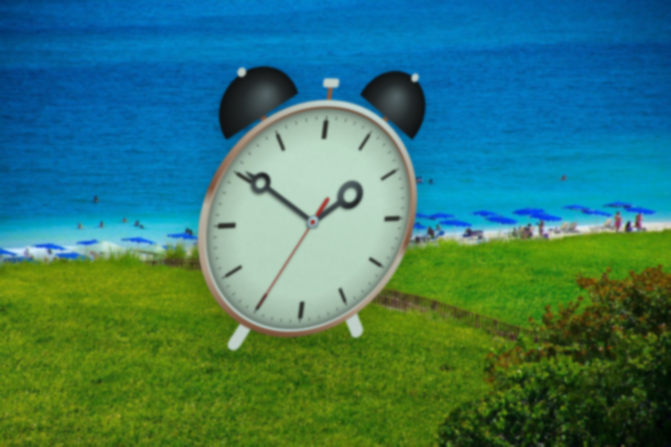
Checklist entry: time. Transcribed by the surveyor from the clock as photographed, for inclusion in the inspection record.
1:50:35
